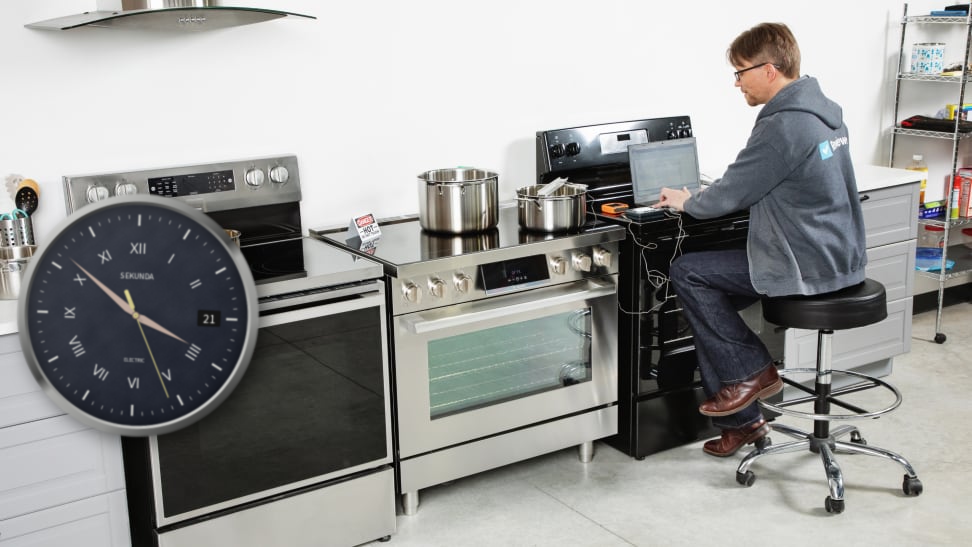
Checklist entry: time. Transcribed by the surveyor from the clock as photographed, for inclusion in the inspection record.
3:51:26
